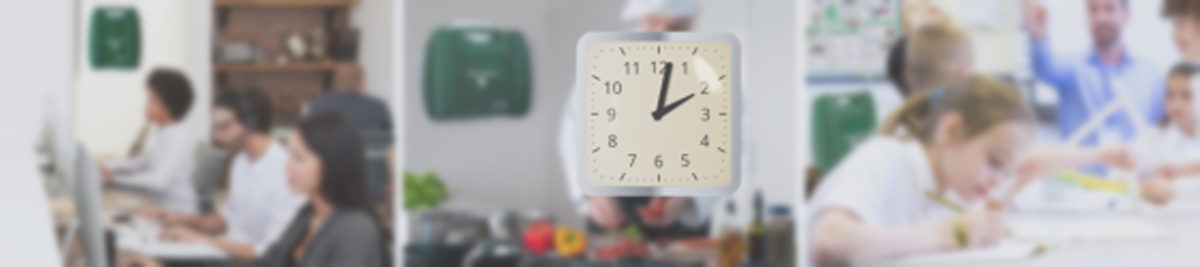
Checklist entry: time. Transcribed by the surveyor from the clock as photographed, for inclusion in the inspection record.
2:02
